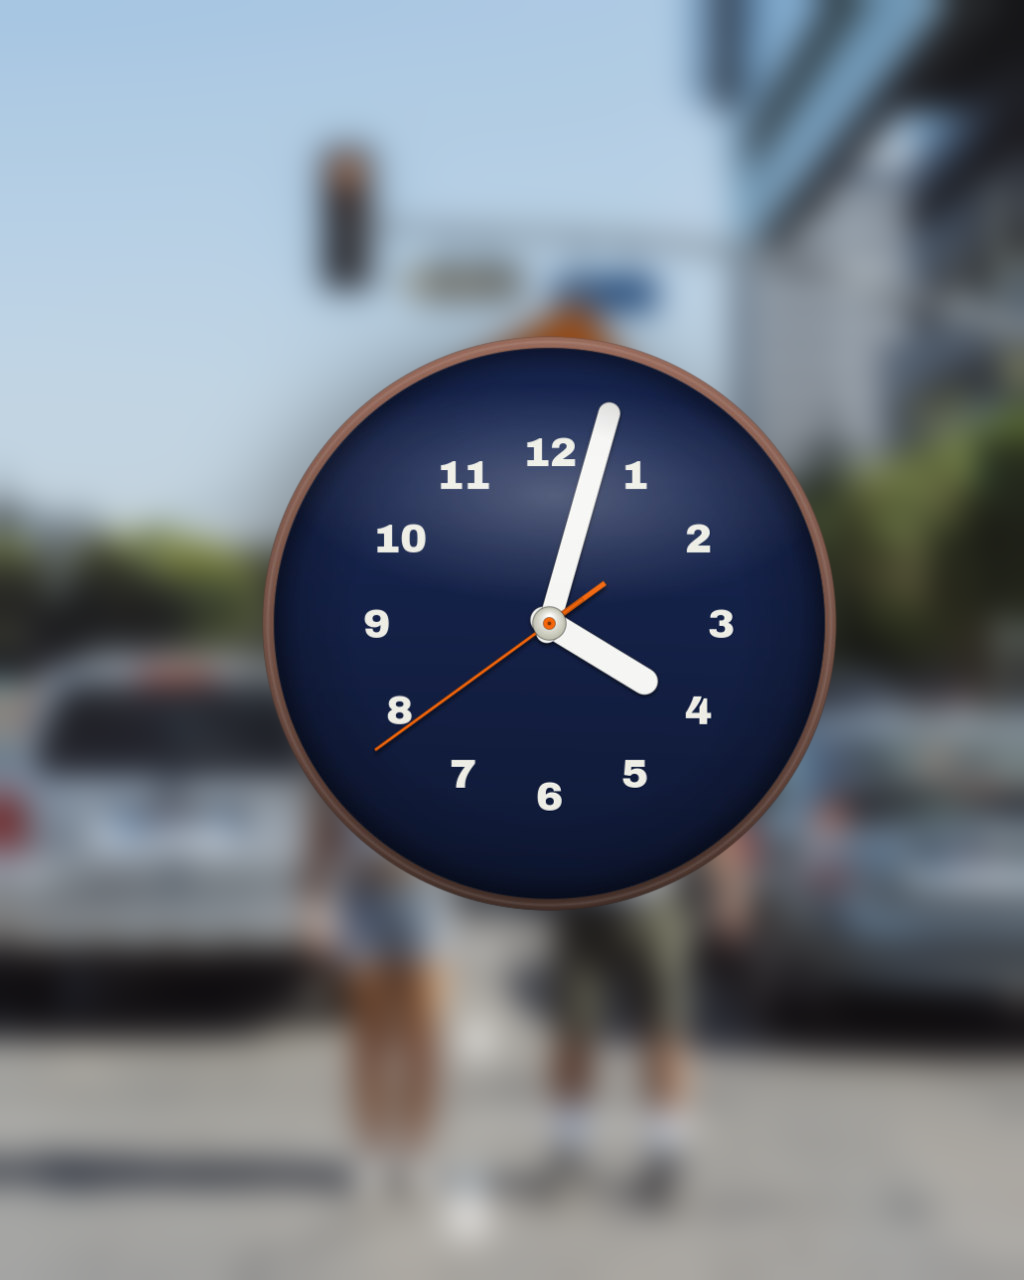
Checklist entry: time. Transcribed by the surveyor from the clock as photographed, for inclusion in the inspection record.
4:02:39
